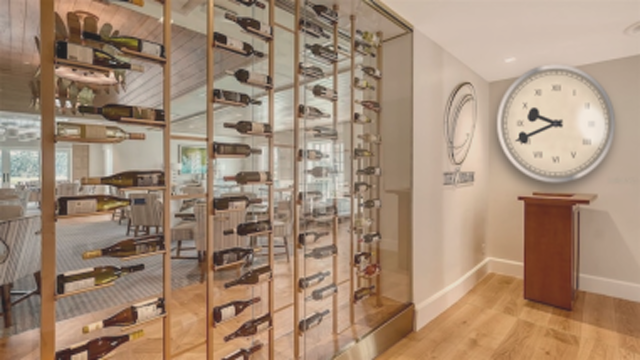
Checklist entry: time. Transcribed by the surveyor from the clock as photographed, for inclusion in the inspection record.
9:41
